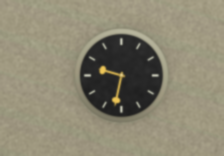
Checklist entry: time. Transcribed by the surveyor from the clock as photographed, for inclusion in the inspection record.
9:32
